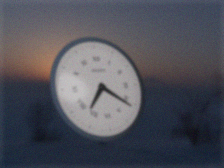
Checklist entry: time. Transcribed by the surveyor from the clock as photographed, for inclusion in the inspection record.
7:21
